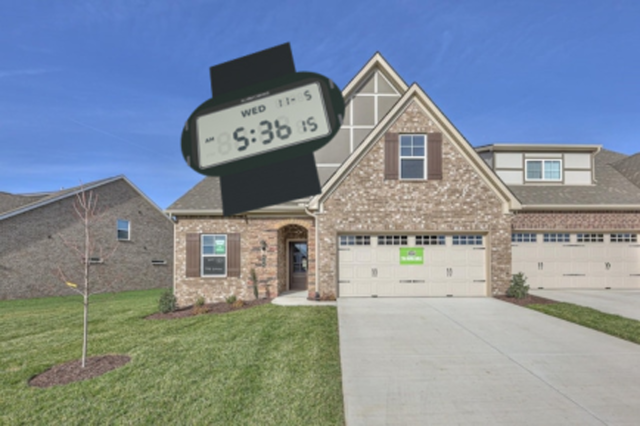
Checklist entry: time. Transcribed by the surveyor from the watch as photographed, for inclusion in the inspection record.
5:36:15
